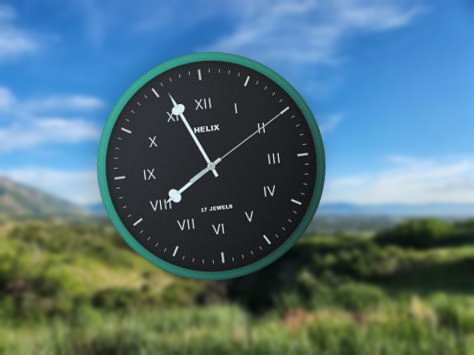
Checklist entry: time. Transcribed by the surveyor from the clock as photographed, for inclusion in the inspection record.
7:56:10
